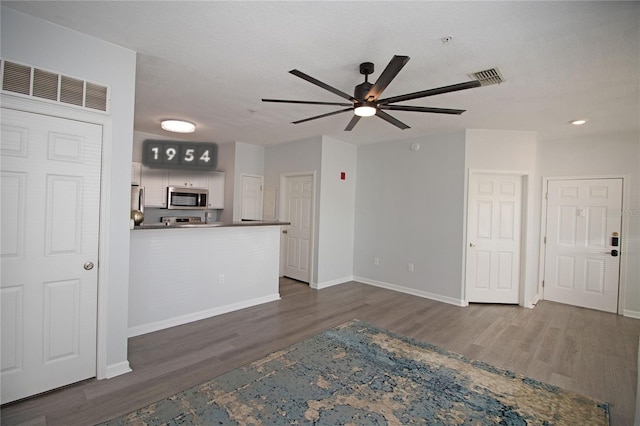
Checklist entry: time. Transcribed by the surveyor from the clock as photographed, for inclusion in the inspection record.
19:54
